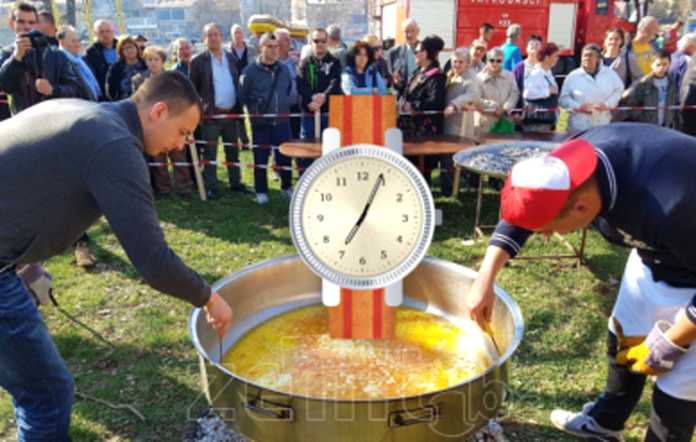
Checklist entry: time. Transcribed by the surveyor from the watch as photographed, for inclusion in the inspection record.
7:04
